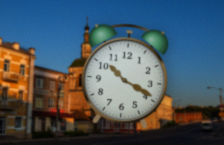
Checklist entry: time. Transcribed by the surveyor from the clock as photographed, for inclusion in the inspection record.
10:19
